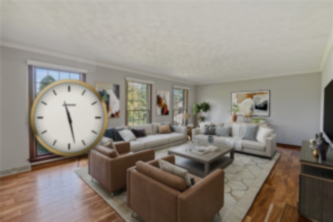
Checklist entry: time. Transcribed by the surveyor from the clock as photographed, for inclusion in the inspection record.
11:28
